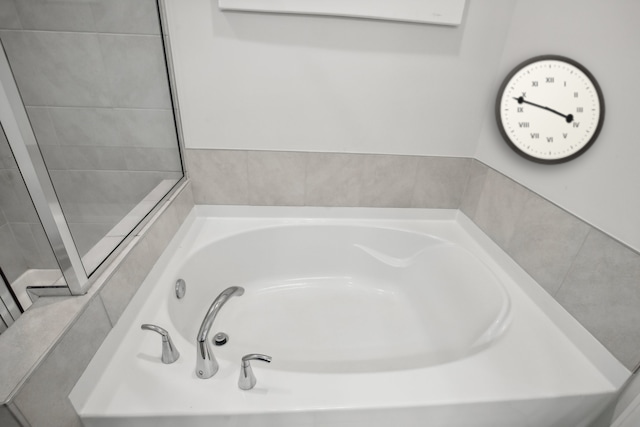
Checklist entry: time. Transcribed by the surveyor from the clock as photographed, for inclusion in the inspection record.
3:48
